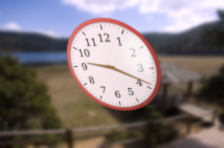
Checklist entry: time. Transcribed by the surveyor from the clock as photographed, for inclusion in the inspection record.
9:19
